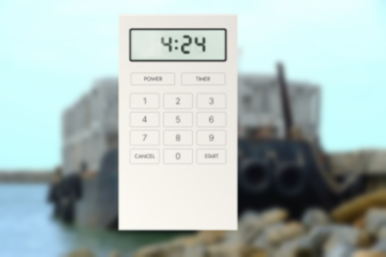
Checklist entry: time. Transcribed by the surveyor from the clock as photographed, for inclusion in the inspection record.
4:24
